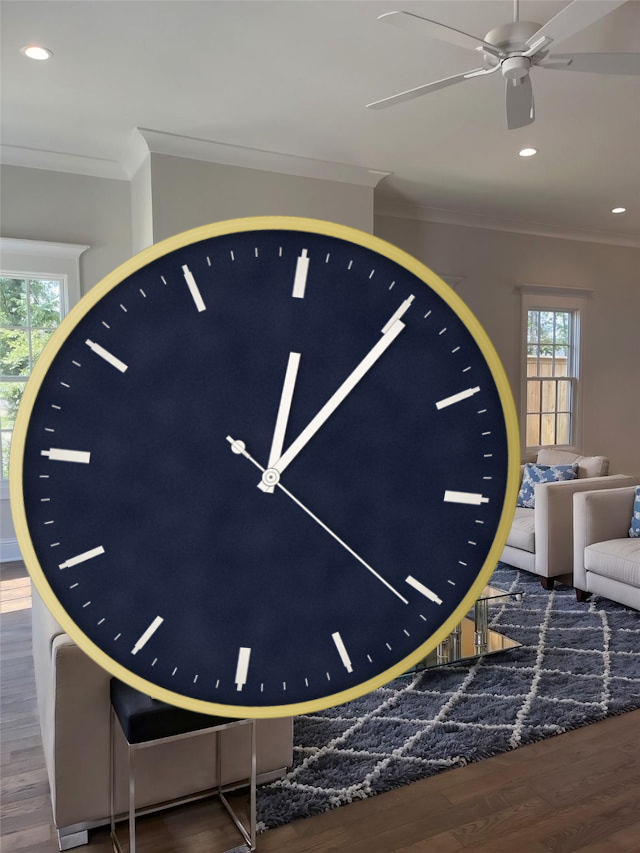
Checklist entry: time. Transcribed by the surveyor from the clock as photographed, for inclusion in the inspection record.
12:05:21
